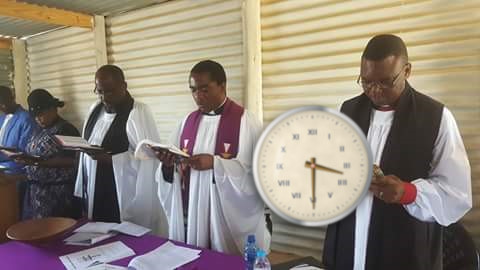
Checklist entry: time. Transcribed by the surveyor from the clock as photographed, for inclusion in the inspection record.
3:30
